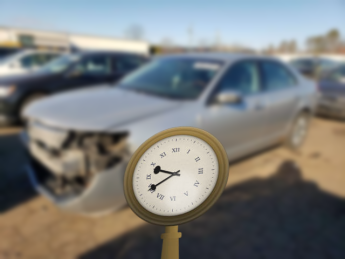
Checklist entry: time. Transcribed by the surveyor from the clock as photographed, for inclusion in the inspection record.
9:40
